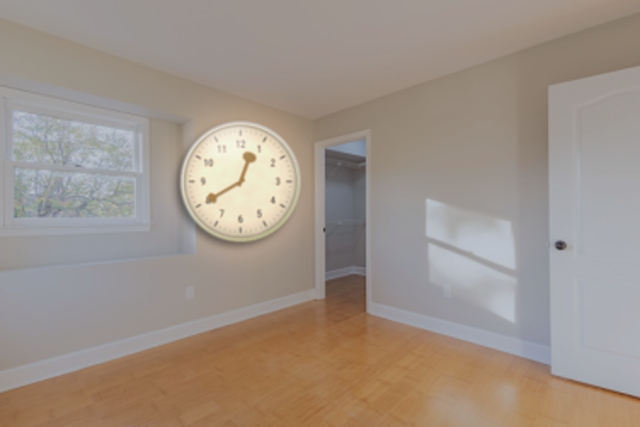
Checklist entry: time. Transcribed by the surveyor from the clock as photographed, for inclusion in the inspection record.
12:40
